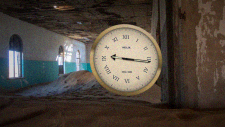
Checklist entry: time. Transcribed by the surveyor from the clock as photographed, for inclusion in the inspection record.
9:16
